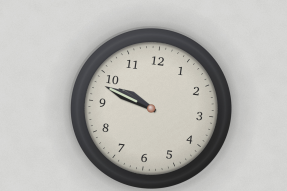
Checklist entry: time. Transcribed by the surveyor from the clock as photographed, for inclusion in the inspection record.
9:48
